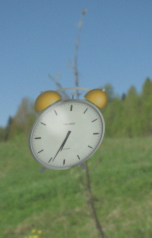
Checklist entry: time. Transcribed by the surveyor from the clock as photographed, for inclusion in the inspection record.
6:34
